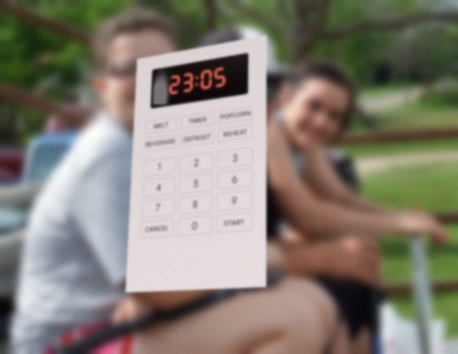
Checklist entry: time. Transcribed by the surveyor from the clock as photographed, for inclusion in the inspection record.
23:05
